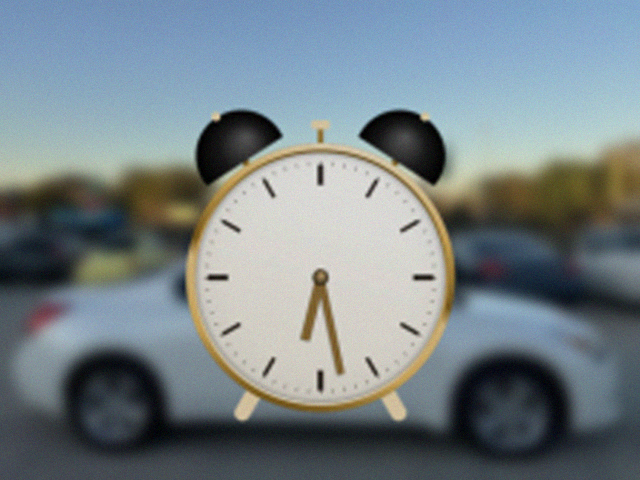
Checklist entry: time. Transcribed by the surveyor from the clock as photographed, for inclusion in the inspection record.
6:28
